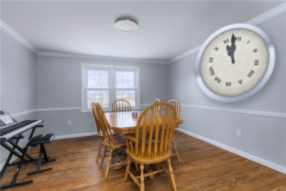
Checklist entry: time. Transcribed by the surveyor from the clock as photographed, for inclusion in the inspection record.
10:58
